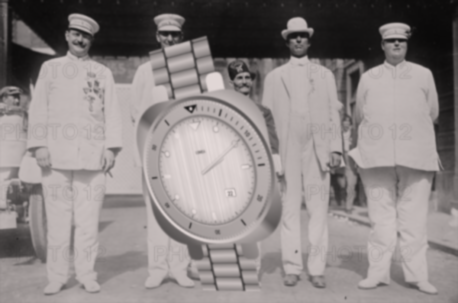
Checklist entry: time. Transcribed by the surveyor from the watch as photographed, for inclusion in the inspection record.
2:10
